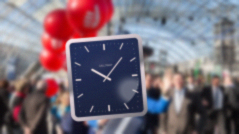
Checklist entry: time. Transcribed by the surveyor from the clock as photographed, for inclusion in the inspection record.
10:07
